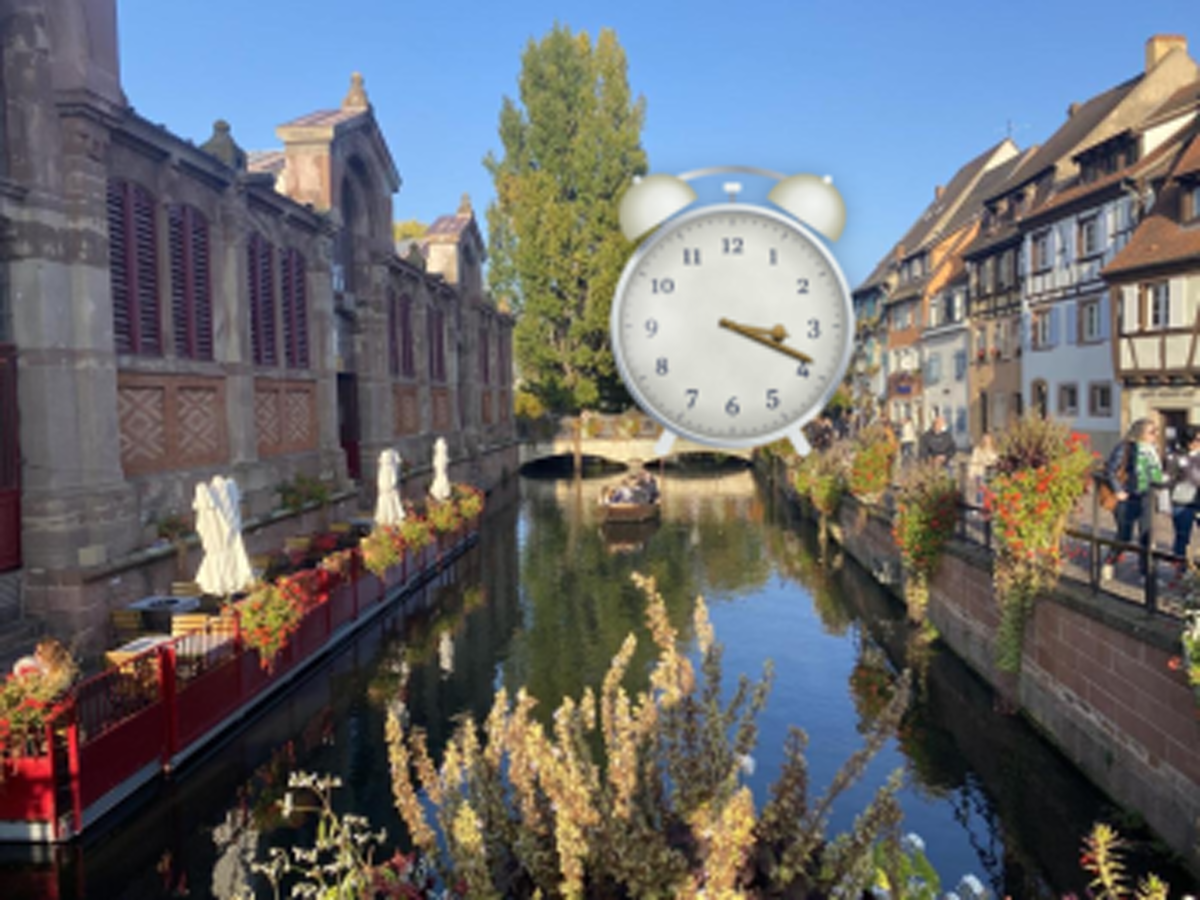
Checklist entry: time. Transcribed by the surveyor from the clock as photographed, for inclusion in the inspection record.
3:19
